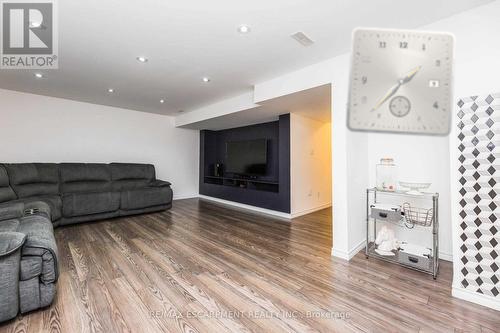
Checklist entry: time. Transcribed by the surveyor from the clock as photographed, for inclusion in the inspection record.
1:37
